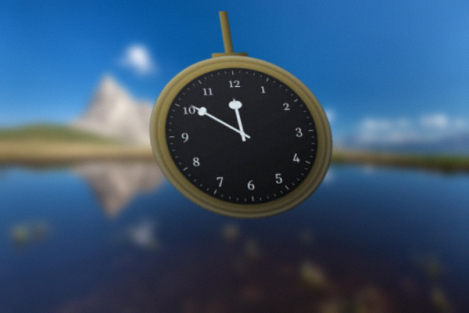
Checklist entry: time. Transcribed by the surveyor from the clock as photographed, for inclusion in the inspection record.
11:51
